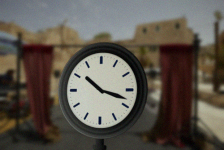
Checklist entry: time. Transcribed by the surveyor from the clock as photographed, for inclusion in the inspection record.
10:18
